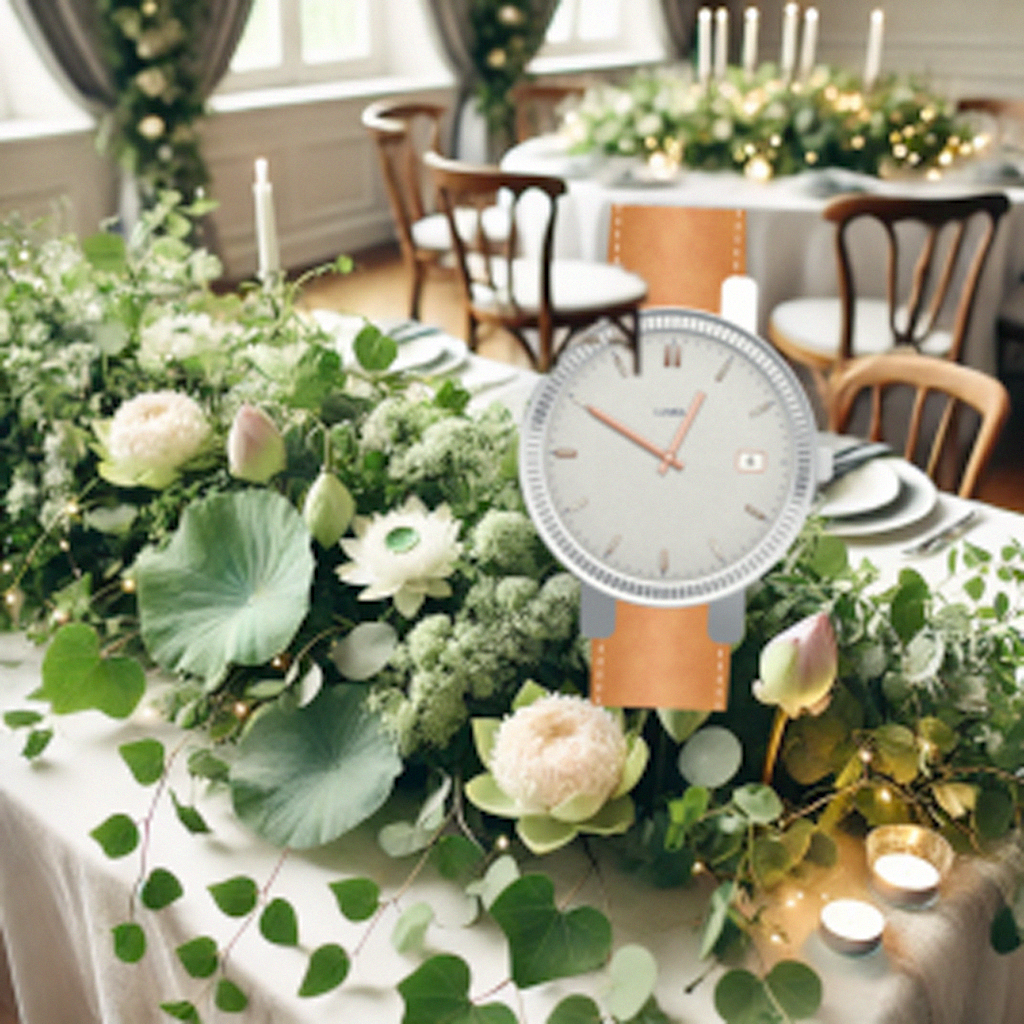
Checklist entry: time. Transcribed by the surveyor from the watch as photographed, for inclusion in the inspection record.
12:50
